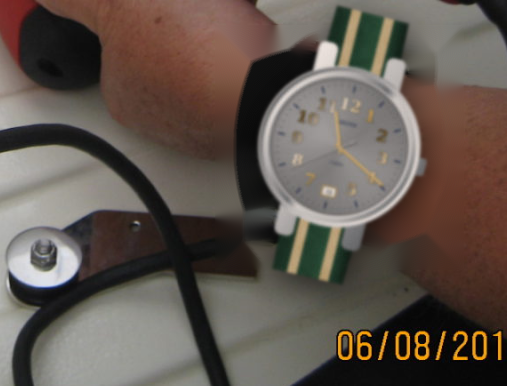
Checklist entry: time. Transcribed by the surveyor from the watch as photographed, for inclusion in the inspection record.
11:19:39
